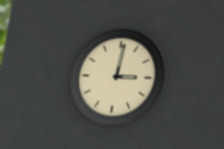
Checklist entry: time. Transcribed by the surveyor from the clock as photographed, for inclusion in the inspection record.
3:01
